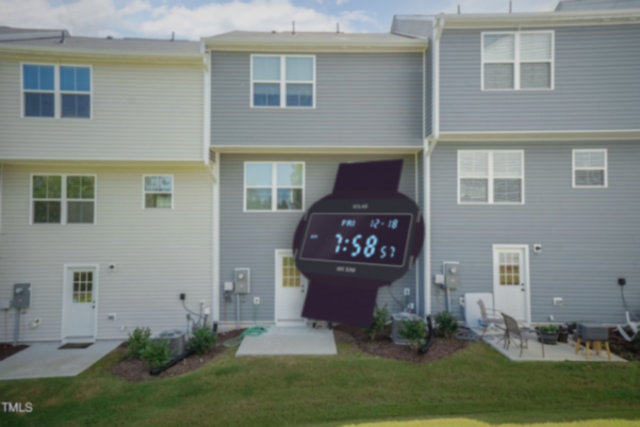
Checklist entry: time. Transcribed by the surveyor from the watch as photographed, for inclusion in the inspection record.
7:58
